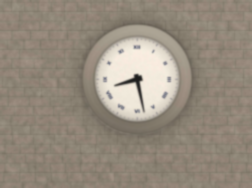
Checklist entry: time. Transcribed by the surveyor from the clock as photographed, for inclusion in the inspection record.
8:28
